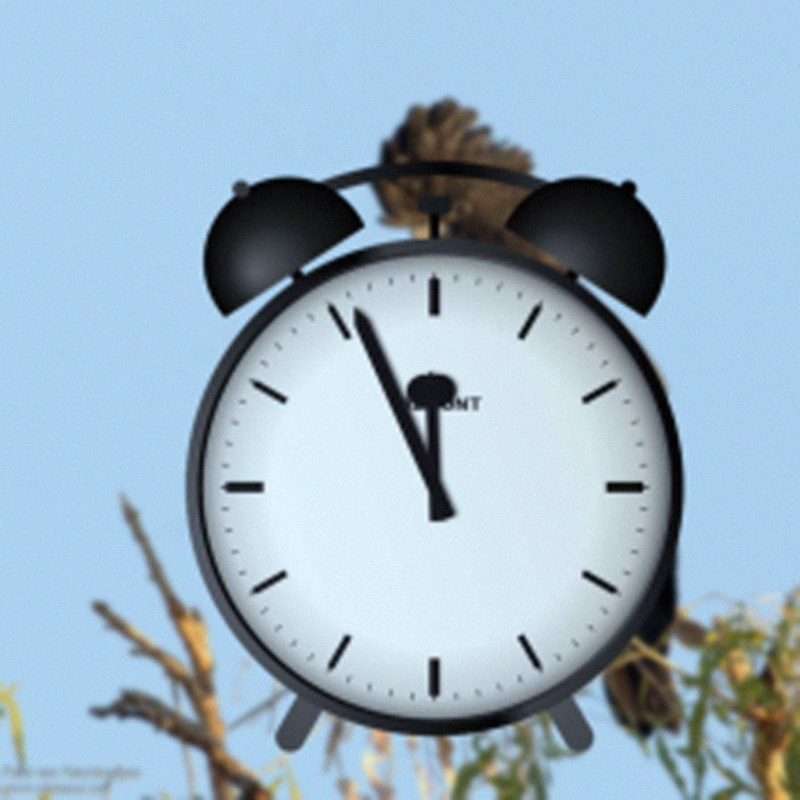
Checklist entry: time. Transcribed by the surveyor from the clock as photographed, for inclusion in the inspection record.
11:56
